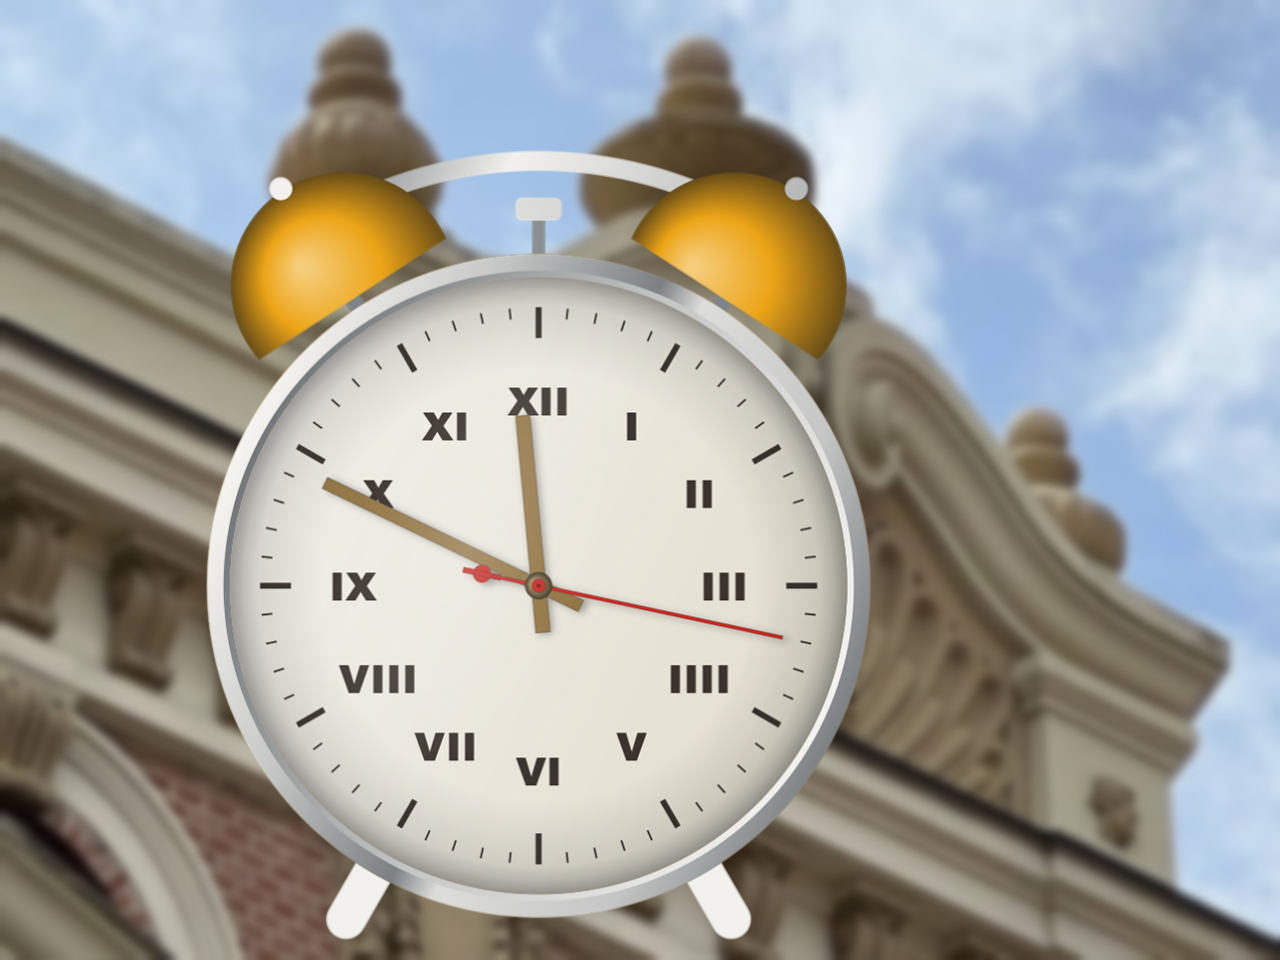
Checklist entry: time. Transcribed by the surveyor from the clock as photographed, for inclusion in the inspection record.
11:49:17
